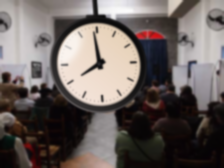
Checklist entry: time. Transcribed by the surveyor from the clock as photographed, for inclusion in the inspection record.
7:59
